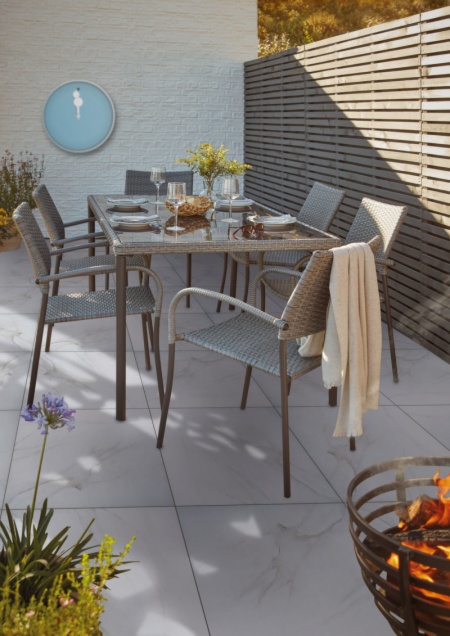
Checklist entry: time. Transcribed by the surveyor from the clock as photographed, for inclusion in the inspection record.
11:59
